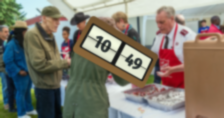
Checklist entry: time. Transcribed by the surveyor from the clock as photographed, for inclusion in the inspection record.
10:49
